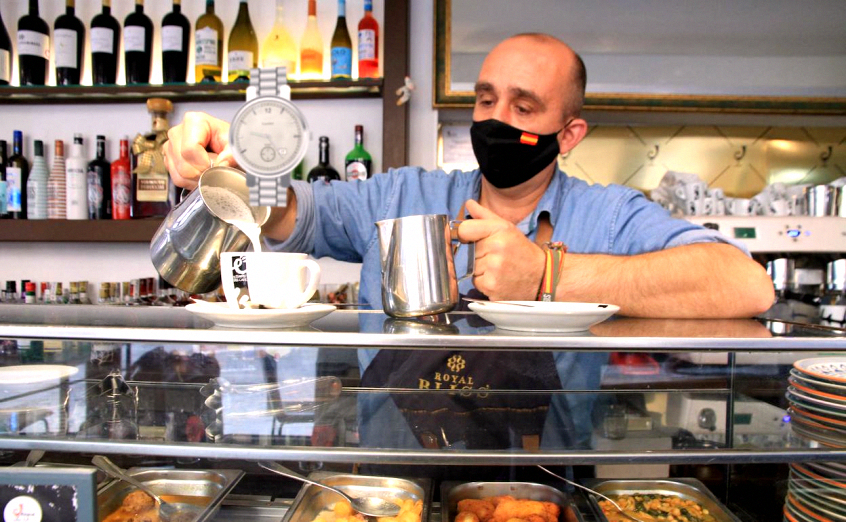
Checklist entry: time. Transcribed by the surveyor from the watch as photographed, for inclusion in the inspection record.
9:24
